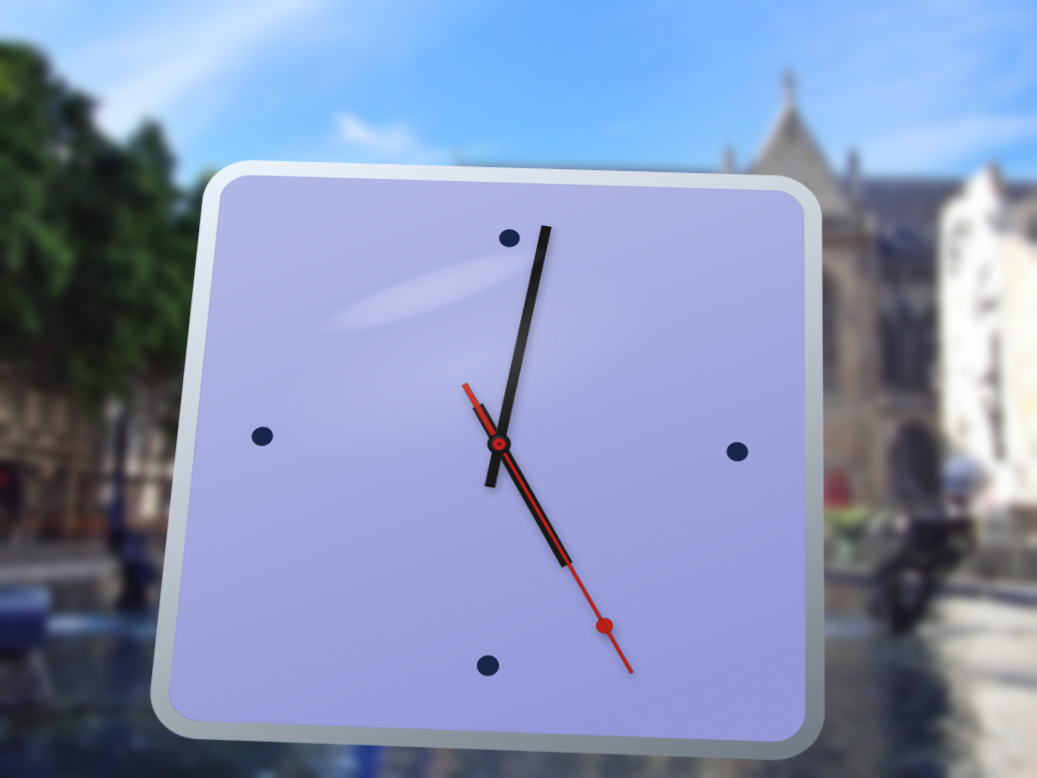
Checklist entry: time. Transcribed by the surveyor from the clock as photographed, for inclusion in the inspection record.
5:01:25
